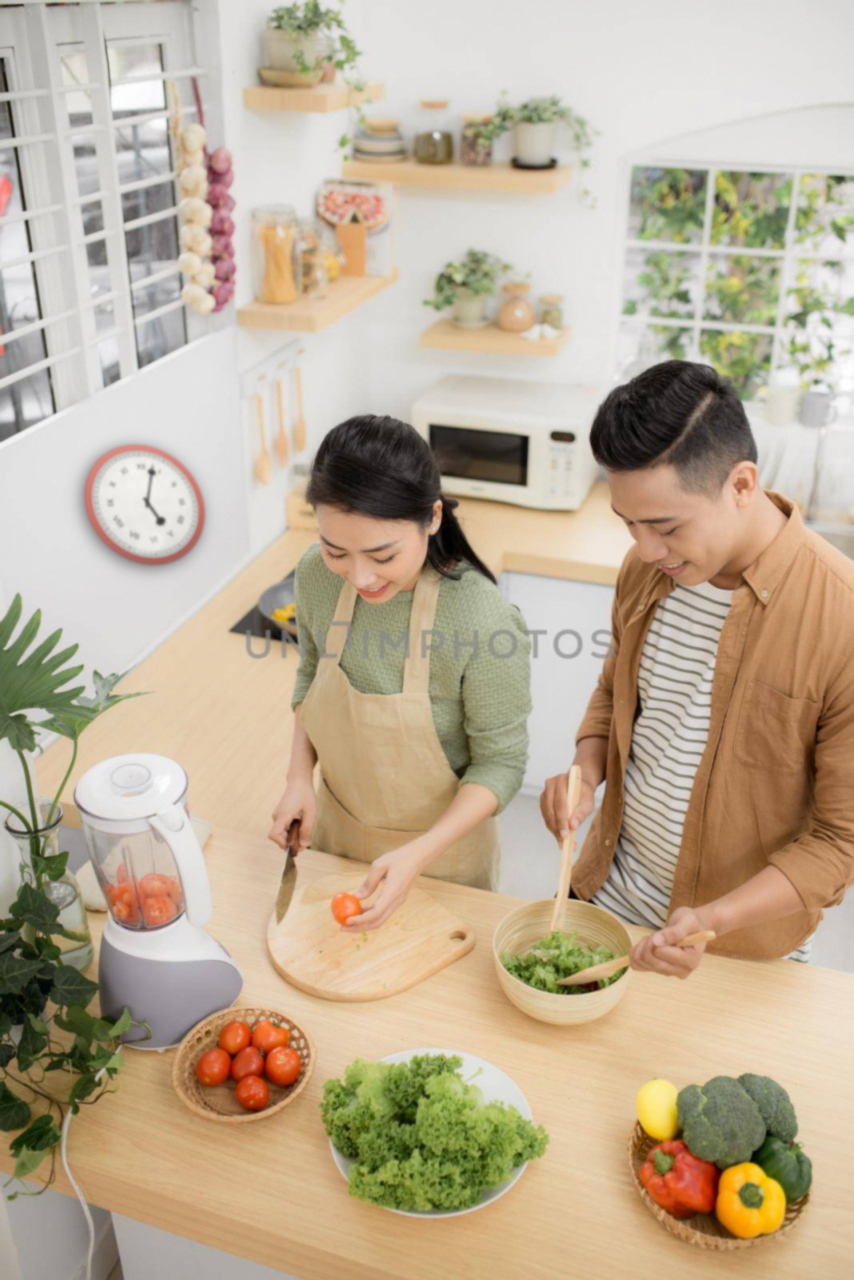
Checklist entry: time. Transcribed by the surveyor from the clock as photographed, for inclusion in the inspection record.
5:03
